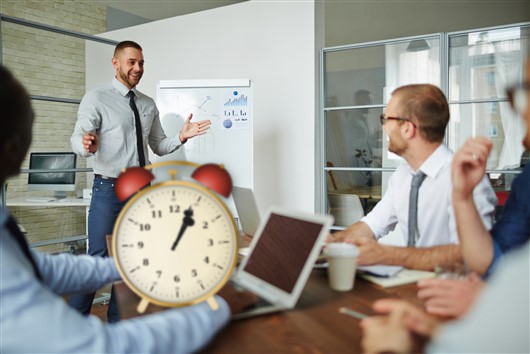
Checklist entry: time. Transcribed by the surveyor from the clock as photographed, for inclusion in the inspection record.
1:04
